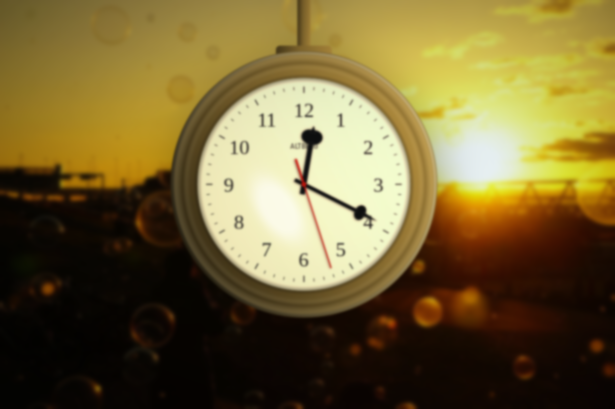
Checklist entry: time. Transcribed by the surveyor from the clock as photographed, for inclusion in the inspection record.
12:19:27
